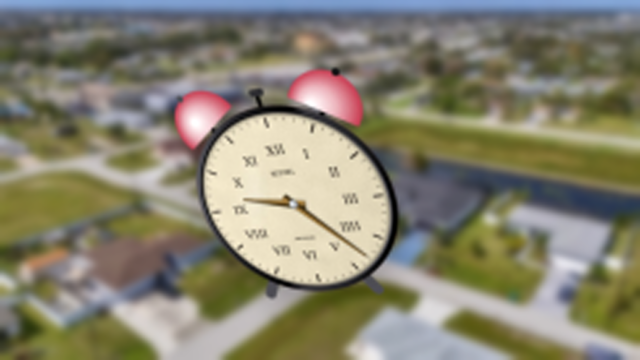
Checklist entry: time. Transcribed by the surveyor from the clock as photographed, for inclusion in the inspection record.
9:23
